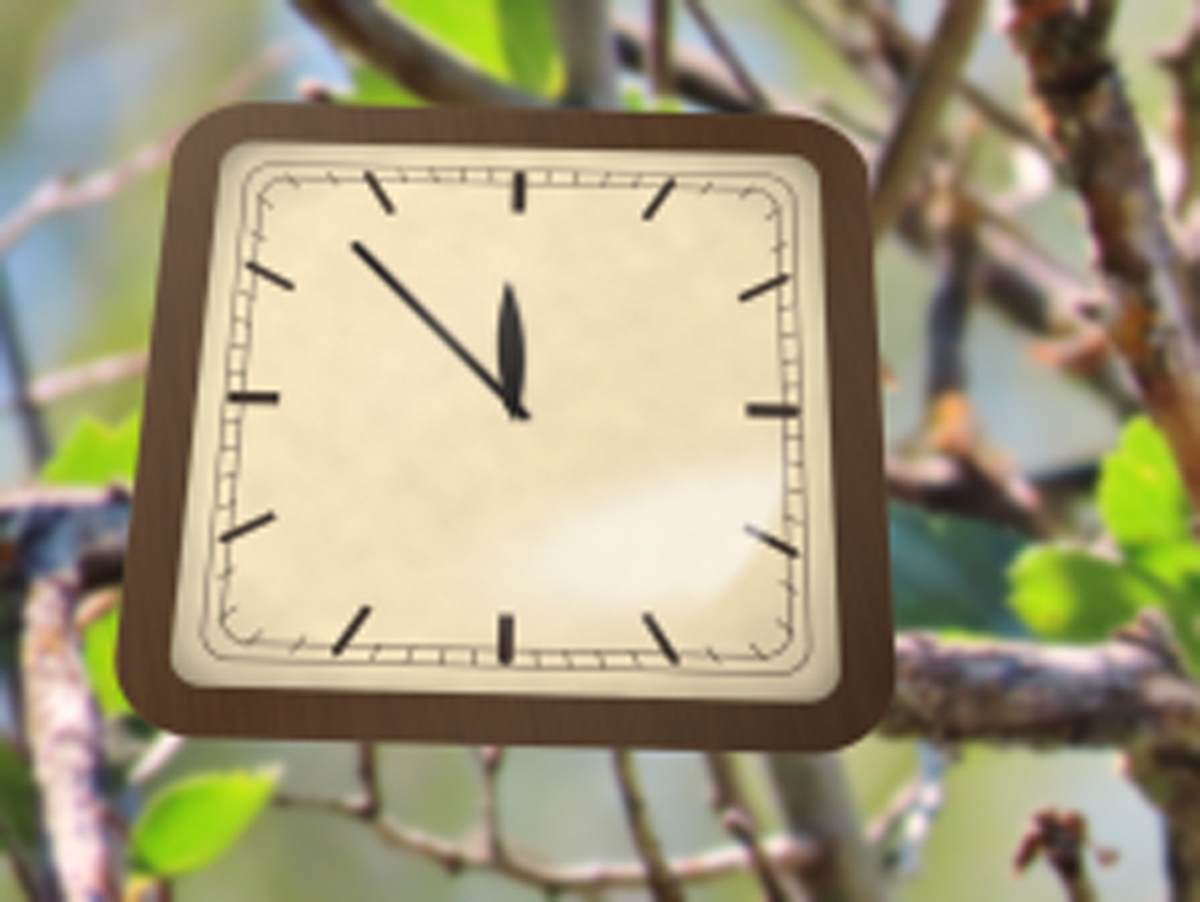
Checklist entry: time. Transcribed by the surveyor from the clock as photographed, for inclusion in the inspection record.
11:53
